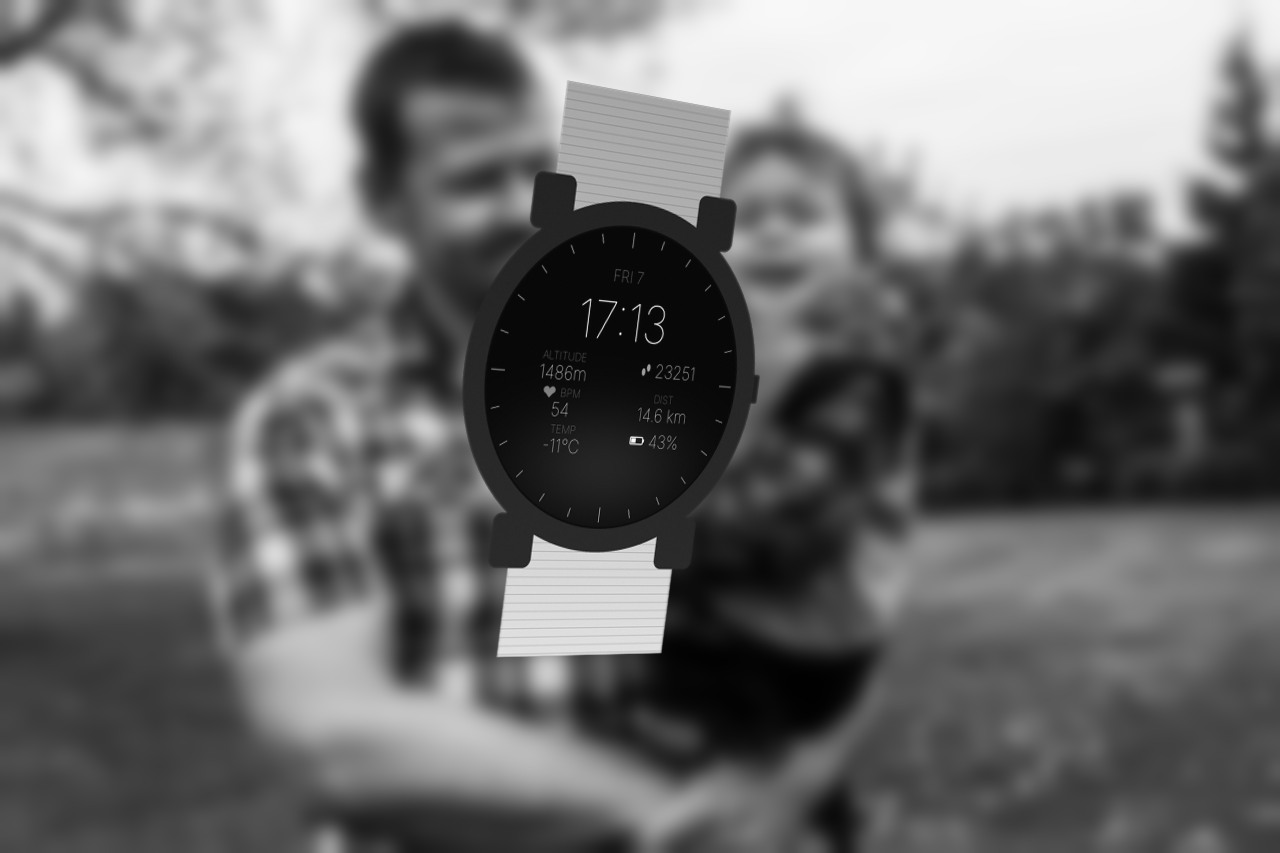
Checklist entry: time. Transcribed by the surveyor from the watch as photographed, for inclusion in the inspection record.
17:13
